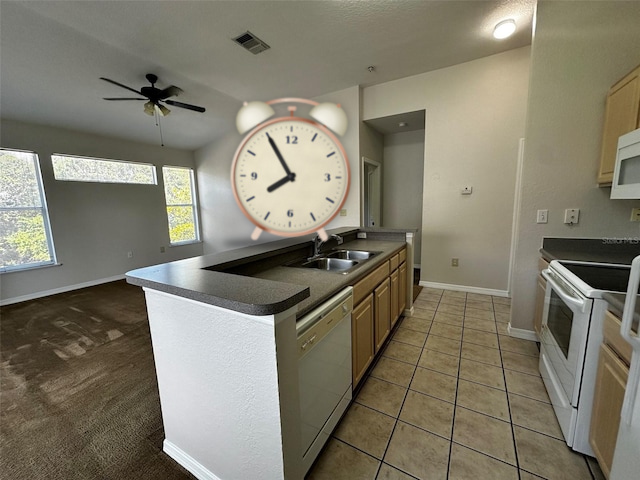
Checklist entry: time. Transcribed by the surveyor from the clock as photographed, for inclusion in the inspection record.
7:55
